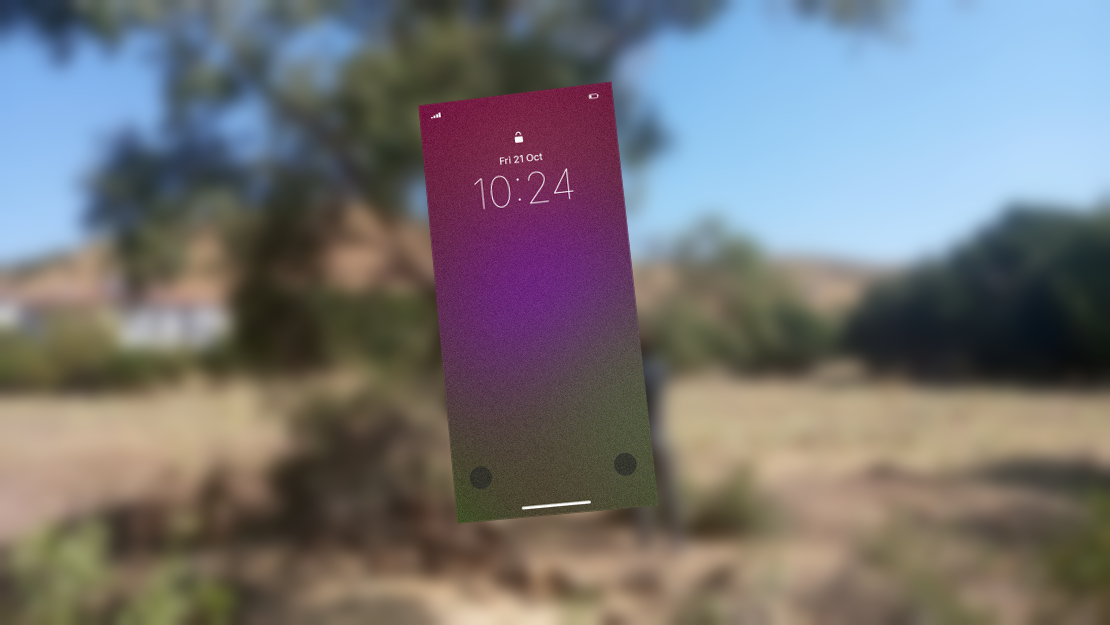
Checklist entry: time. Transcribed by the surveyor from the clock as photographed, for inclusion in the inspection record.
10:24
